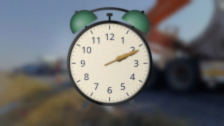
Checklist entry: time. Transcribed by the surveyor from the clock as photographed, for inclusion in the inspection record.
2:11
